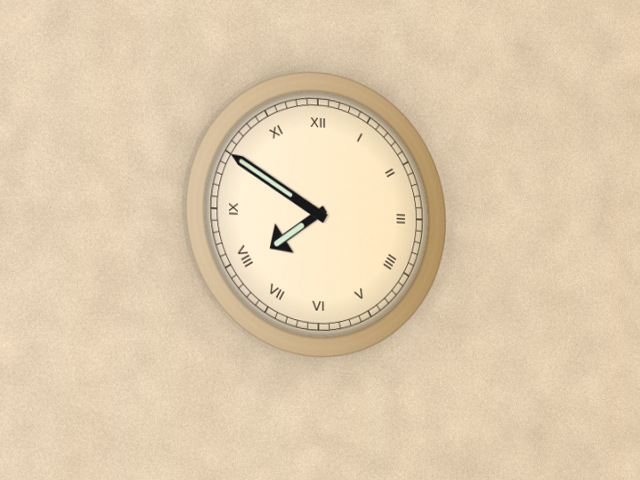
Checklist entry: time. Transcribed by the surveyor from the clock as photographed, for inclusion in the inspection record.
7:50
